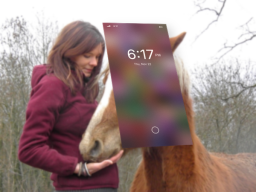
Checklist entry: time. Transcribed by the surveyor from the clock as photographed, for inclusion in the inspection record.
6:17
